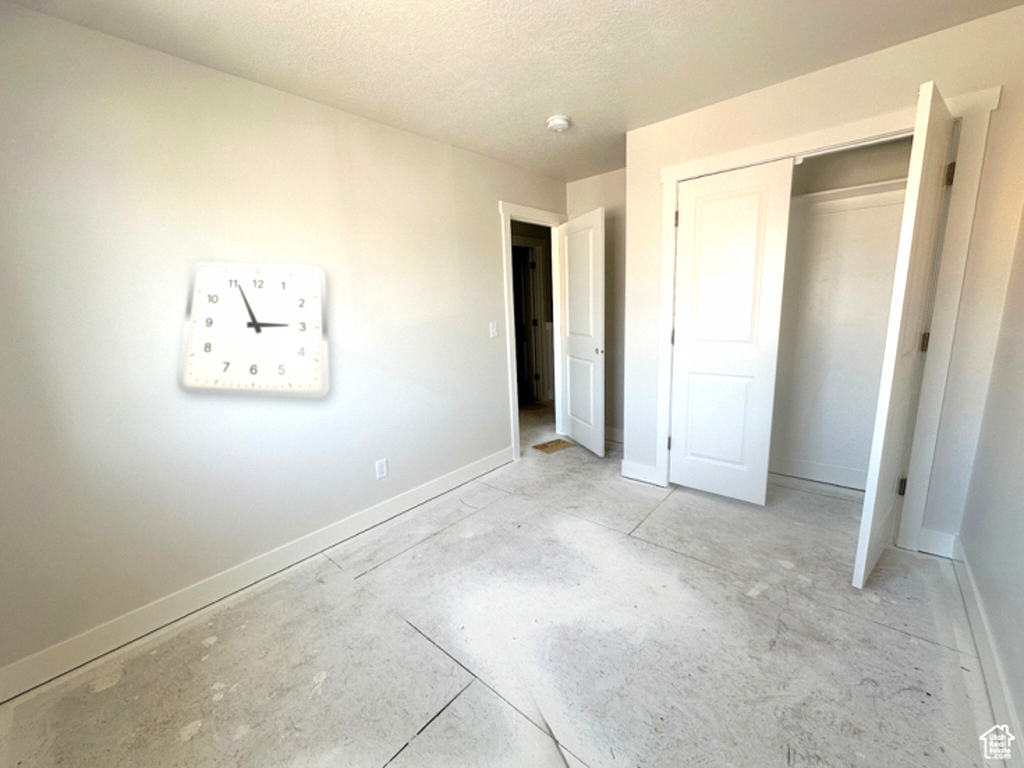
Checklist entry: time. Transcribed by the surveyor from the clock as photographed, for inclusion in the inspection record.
2:56
